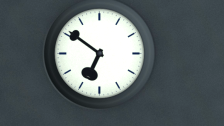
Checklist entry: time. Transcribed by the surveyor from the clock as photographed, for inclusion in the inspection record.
6:51
